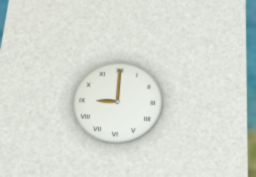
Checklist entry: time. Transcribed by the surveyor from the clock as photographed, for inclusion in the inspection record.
9:00
